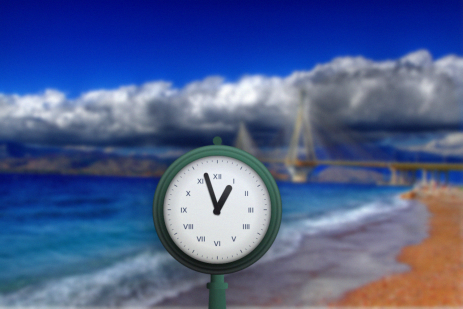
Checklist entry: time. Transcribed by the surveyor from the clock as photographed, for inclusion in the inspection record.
12:57
